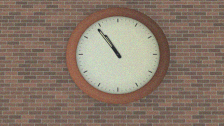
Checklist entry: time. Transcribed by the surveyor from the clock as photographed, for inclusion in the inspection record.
10:54
